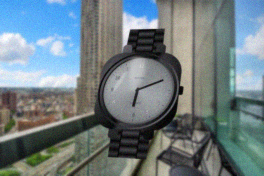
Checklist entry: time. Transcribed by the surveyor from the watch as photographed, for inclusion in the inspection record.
6:11
